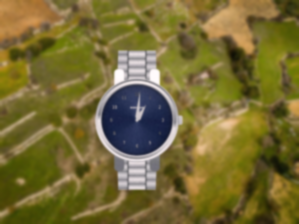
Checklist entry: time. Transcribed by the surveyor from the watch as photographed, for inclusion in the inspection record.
1:01
